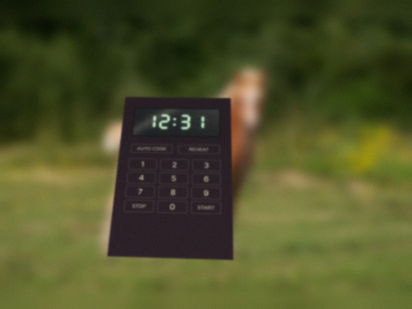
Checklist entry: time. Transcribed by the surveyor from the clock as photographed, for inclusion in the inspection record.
12:31
